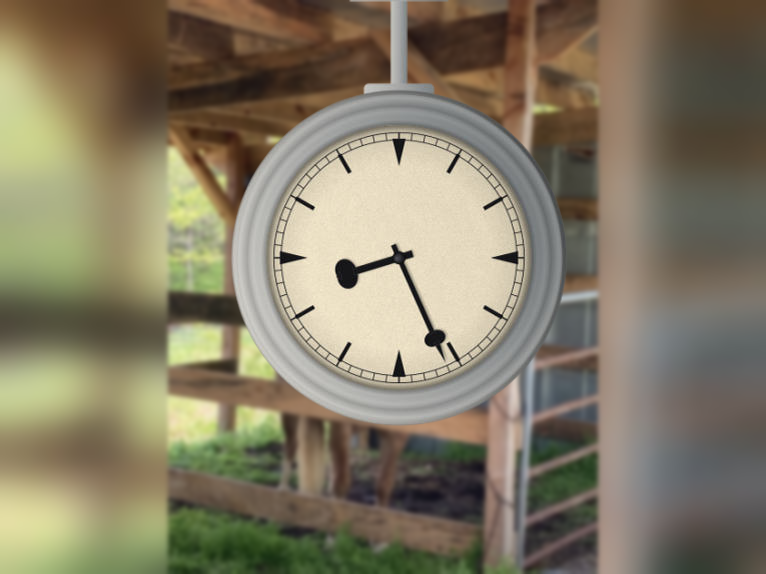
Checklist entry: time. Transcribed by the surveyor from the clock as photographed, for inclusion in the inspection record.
8:26
